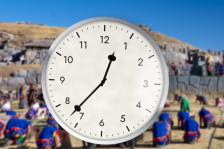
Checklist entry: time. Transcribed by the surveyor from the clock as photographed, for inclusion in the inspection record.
12:37
